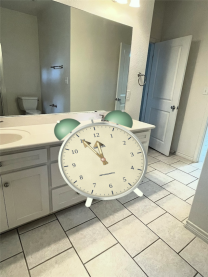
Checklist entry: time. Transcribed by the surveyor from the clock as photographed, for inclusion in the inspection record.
11:55
